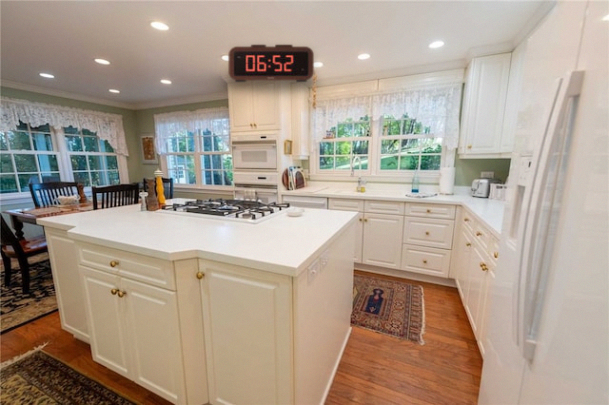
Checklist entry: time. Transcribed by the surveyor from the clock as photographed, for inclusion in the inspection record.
6:52
